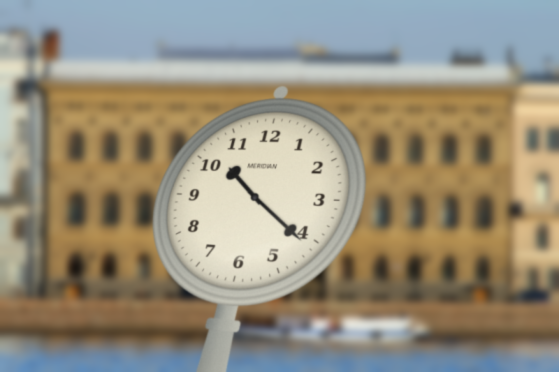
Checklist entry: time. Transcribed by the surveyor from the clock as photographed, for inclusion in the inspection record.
10:21
